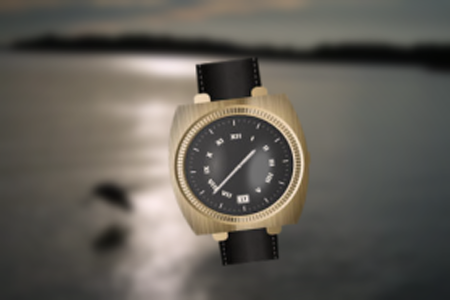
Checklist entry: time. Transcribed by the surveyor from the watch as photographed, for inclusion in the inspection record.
1:38
